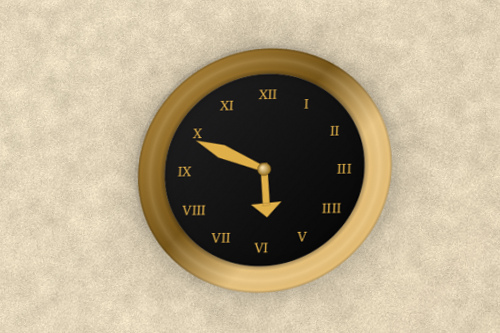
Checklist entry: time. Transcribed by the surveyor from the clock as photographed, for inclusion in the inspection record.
5:49
